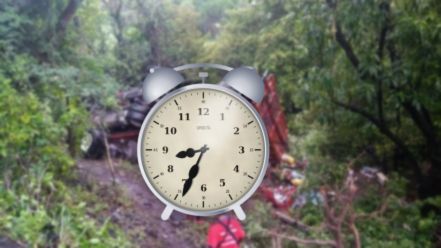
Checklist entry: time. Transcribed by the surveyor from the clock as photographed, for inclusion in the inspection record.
8:34
